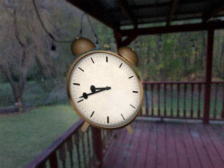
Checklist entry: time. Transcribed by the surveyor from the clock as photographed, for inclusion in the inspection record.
8:41
